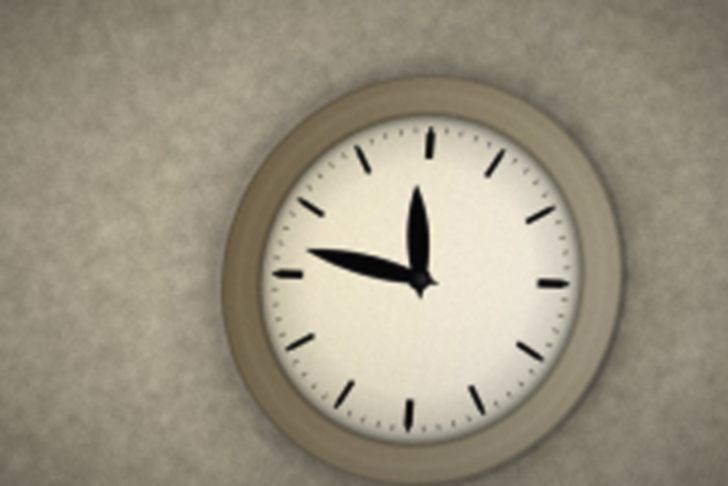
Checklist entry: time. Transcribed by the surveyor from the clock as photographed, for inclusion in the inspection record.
11:47
